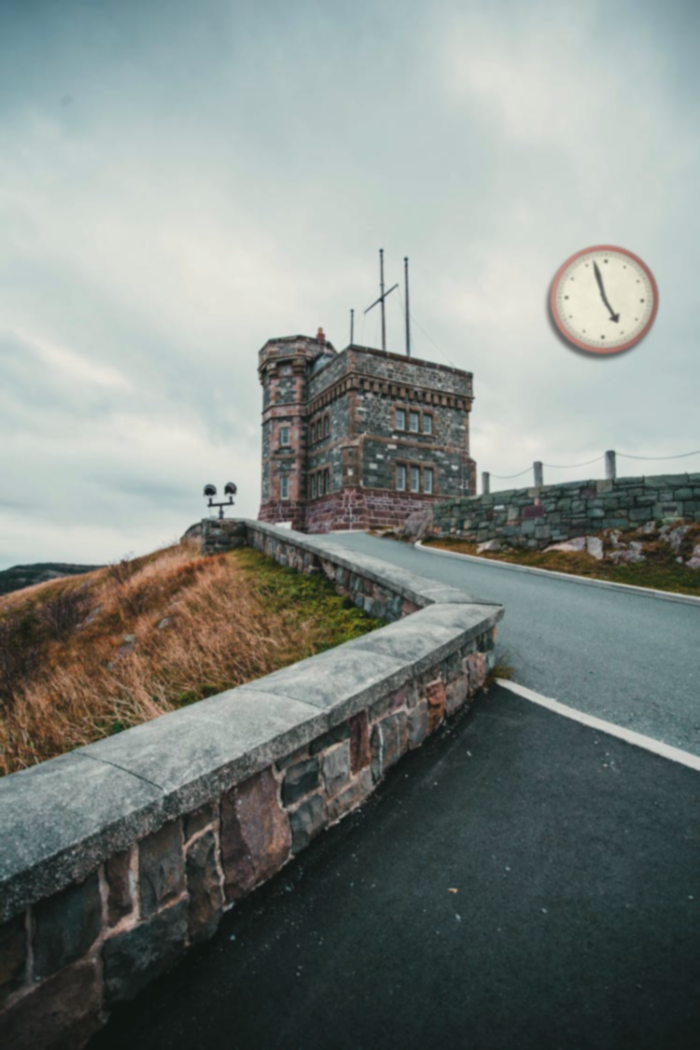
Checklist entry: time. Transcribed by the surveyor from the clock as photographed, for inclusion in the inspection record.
4:57
